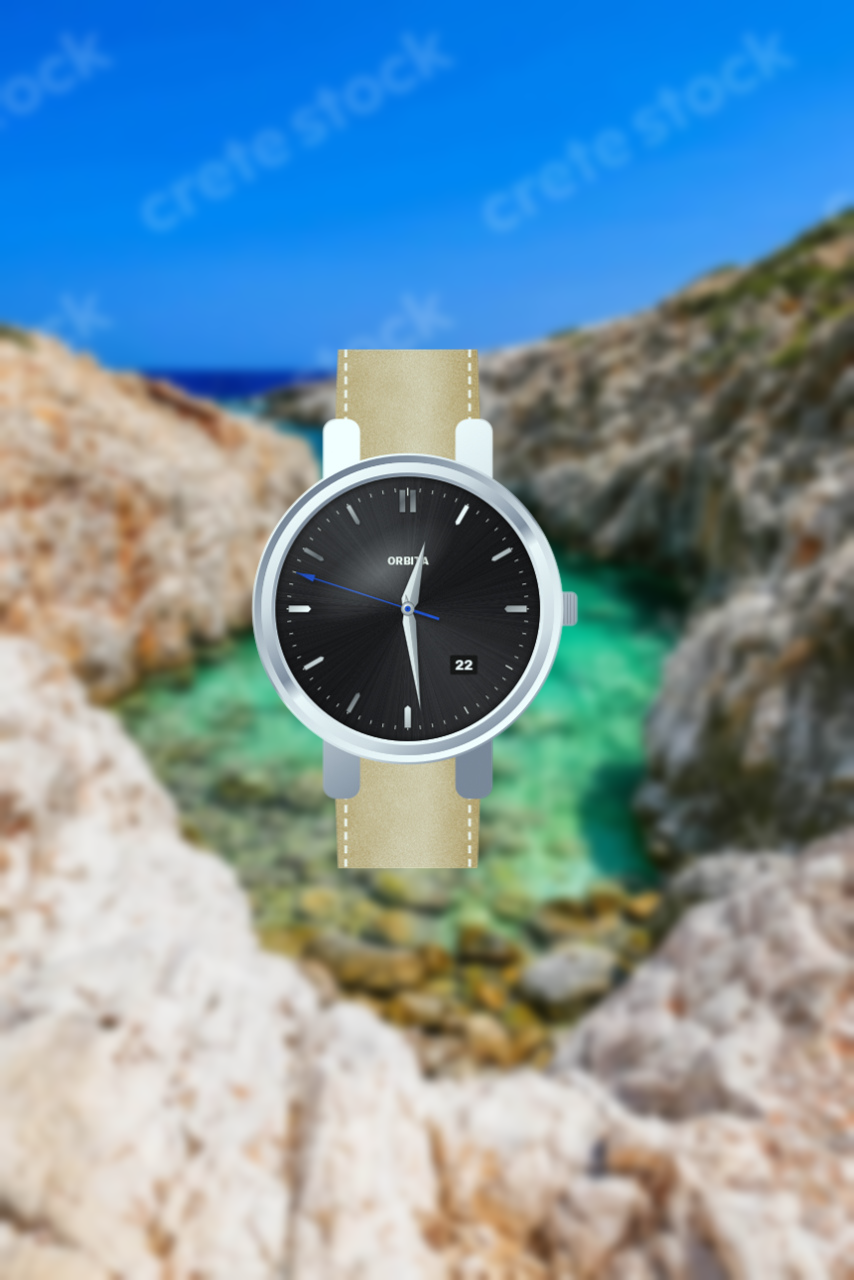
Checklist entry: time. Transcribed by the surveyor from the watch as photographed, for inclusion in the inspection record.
12:28:48
